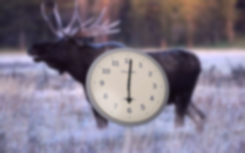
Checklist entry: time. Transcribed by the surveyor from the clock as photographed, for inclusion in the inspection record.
6:01
